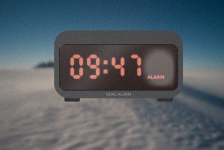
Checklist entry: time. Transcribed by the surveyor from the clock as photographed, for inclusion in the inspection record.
9:47
